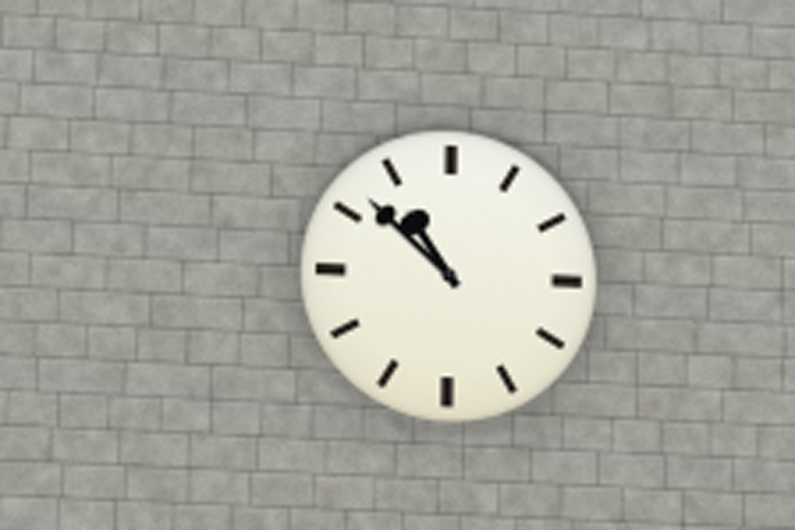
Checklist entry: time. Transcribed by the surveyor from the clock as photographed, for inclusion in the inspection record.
10:52
